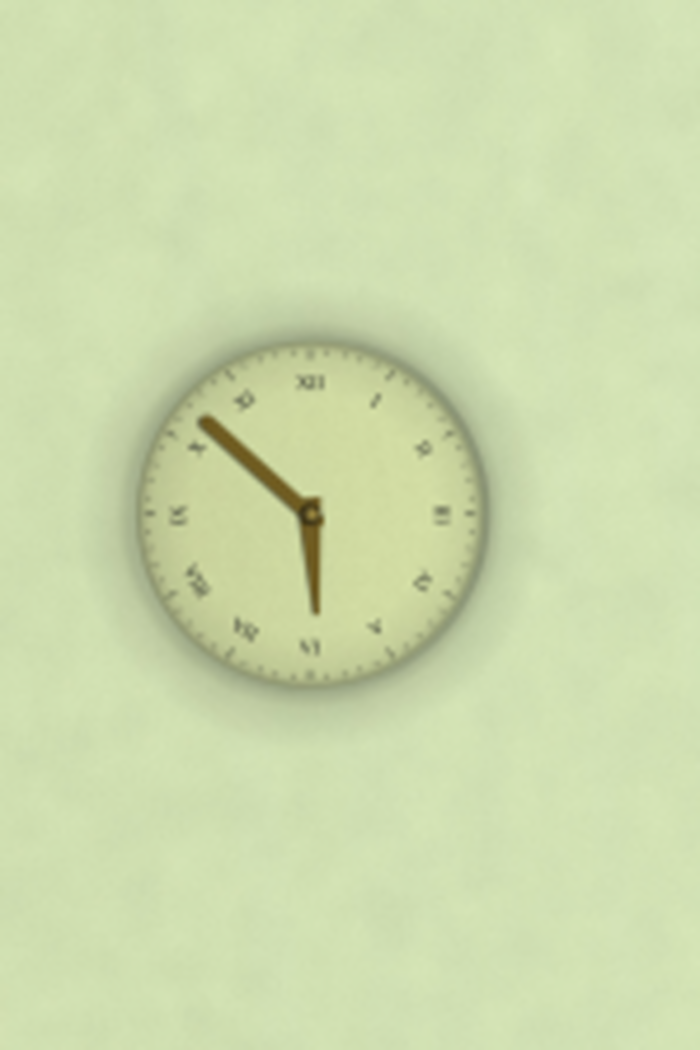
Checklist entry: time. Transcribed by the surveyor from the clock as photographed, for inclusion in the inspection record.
5:52
